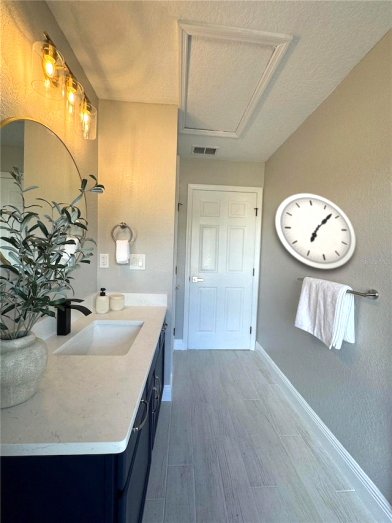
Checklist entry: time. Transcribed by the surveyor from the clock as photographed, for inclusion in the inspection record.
7:08
